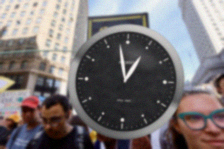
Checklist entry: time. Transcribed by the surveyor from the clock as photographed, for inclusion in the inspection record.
12:58
